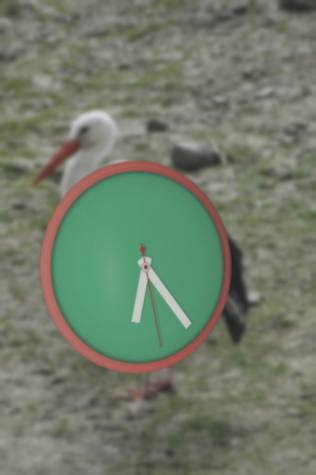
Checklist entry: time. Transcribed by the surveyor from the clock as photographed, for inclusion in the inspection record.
6:23:28
